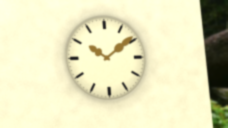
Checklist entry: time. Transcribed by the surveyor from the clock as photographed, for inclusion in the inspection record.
10:09
